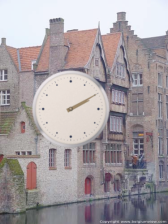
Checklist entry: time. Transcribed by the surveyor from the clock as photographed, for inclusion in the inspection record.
2:10
